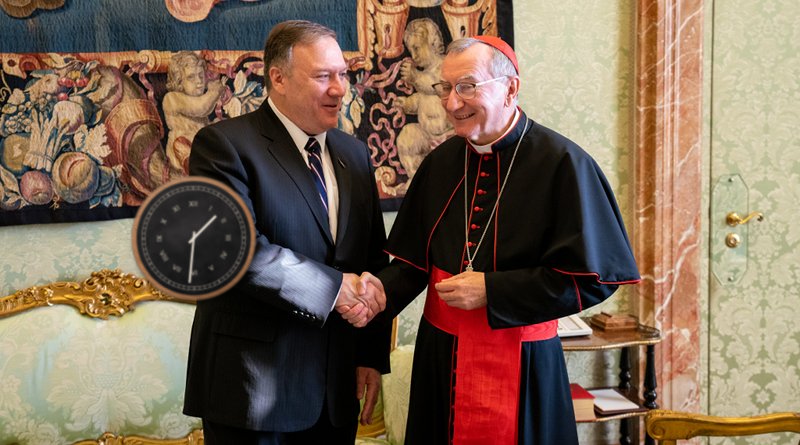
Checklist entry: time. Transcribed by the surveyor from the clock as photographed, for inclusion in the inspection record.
1:31
